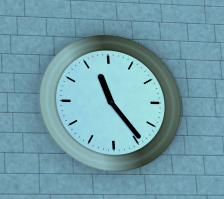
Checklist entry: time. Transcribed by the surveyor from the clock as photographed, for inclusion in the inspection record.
11:24
